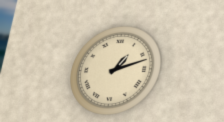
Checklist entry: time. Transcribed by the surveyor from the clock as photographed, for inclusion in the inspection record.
1:12
